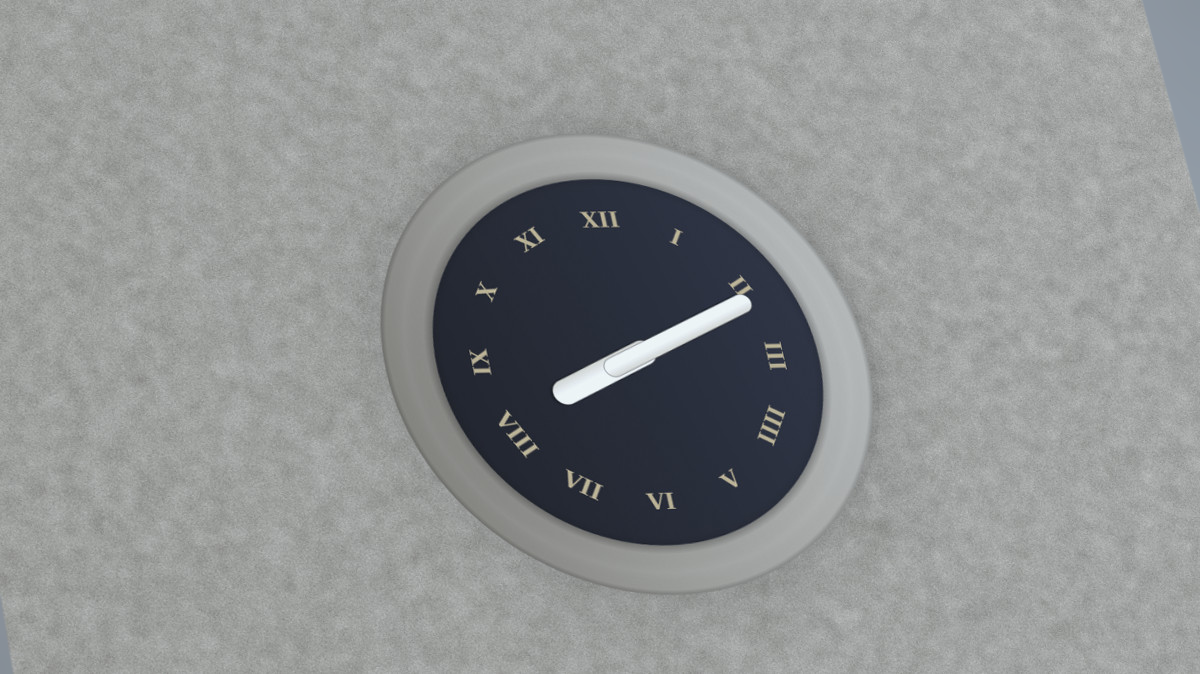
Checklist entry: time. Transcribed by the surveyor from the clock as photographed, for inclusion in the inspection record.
8:11
